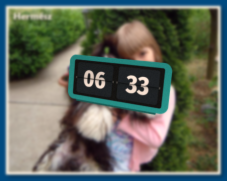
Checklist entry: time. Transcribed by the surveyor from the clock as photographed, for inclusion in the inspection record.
6:33
